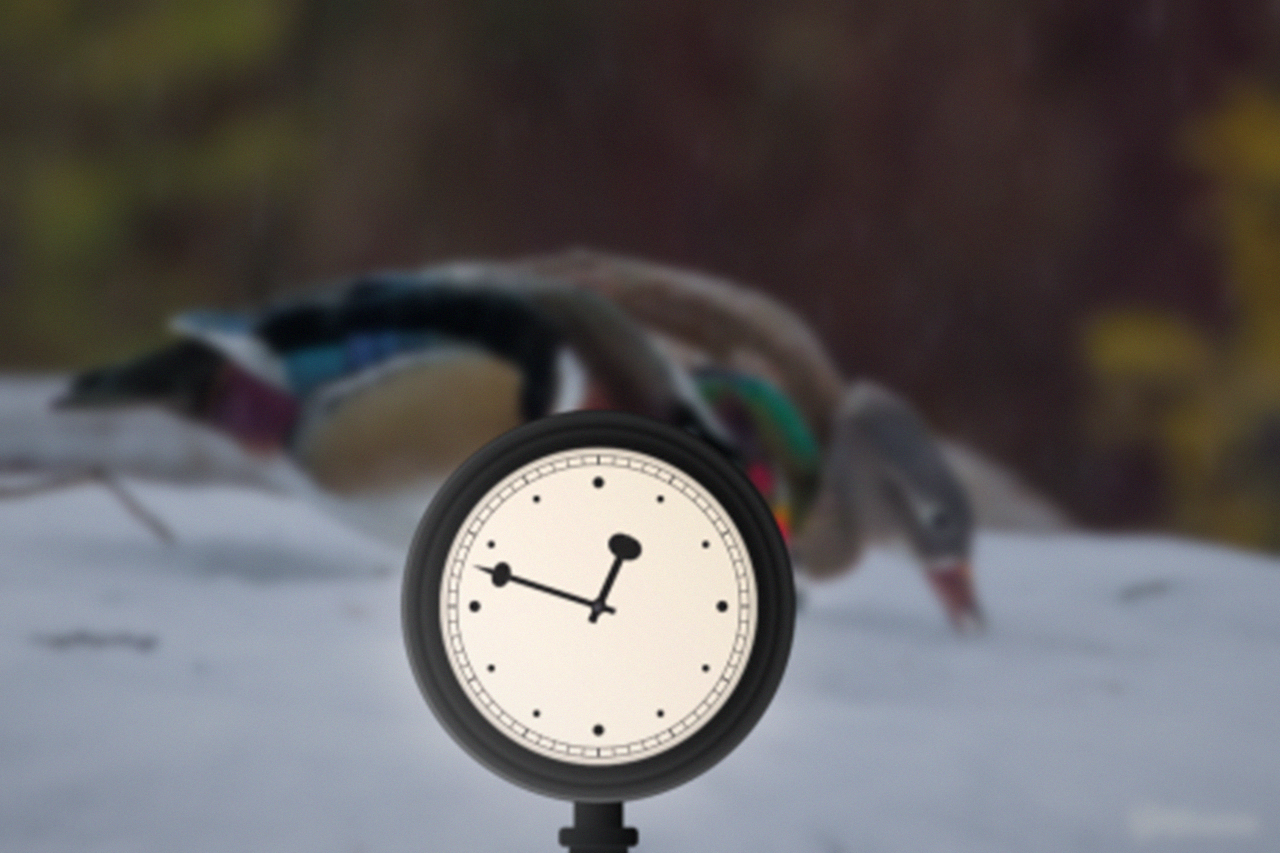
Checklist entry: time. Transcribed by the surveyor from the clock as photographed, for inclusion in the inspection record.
12:48
